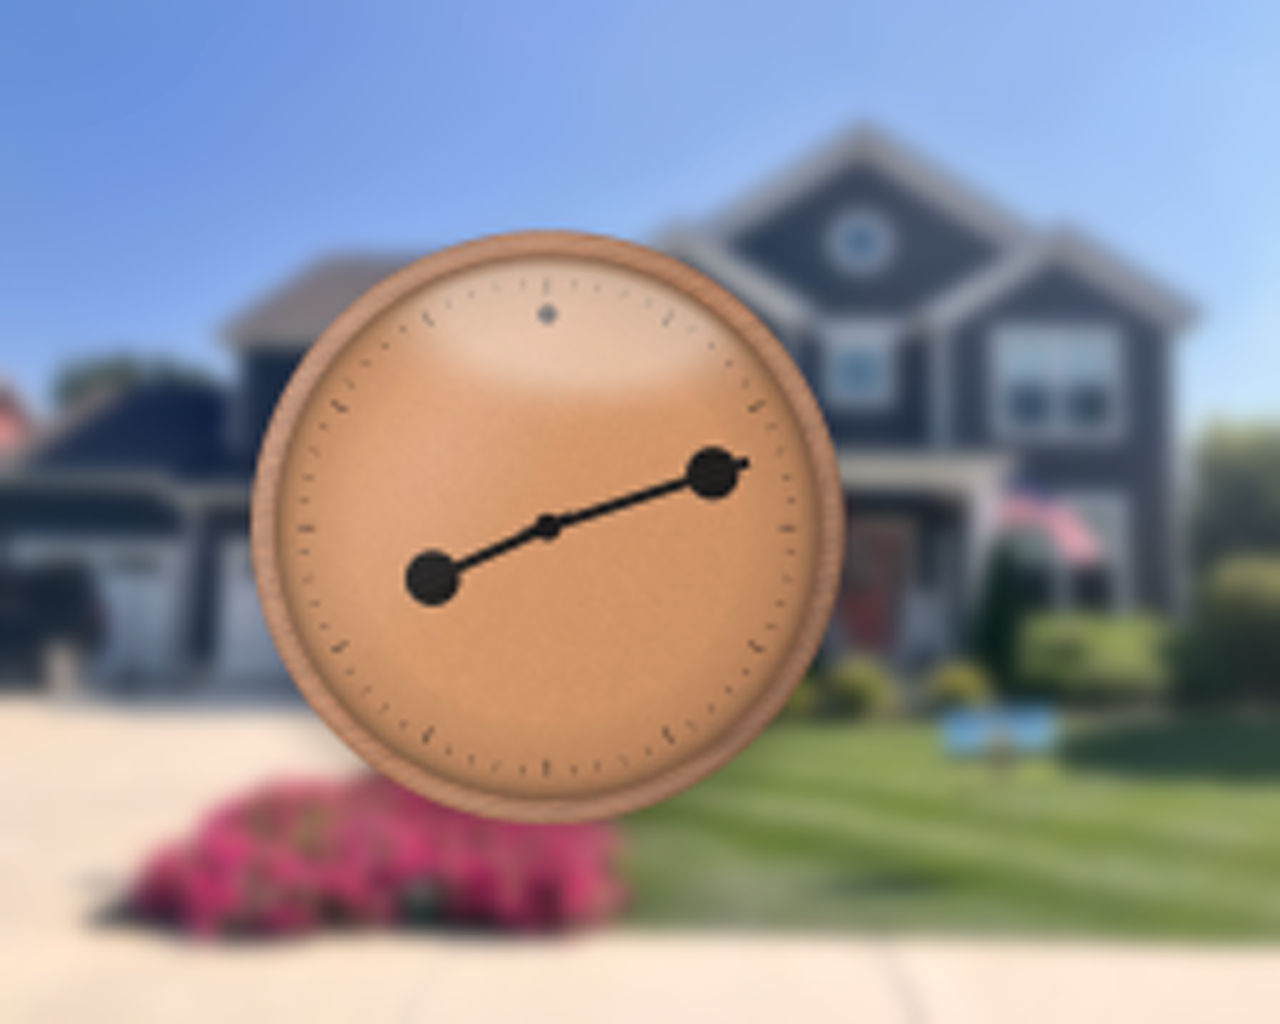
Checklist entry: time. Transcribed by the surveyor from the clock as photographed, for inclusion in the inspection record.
8:12
